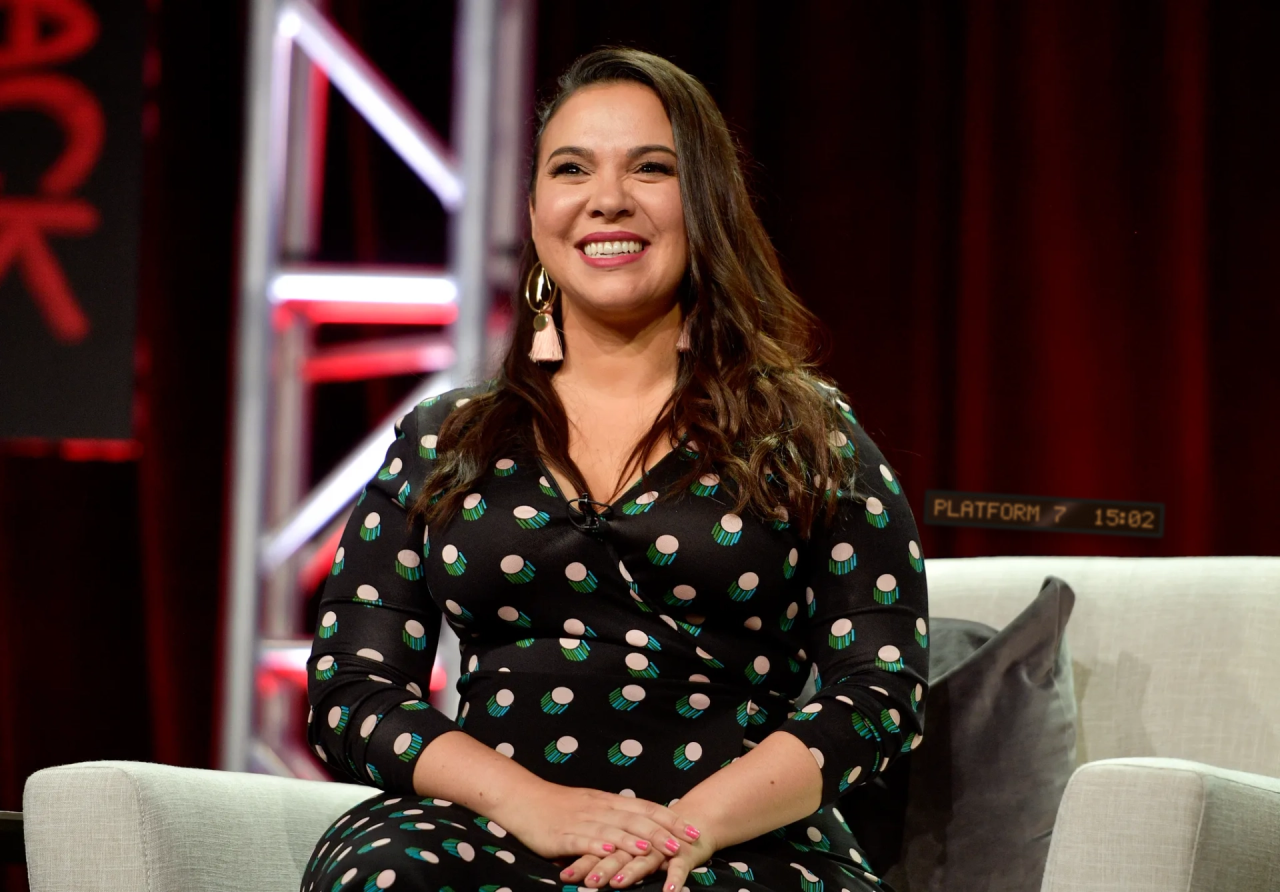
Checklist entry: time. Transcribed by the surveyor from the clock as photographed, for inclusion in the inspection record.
15:02
